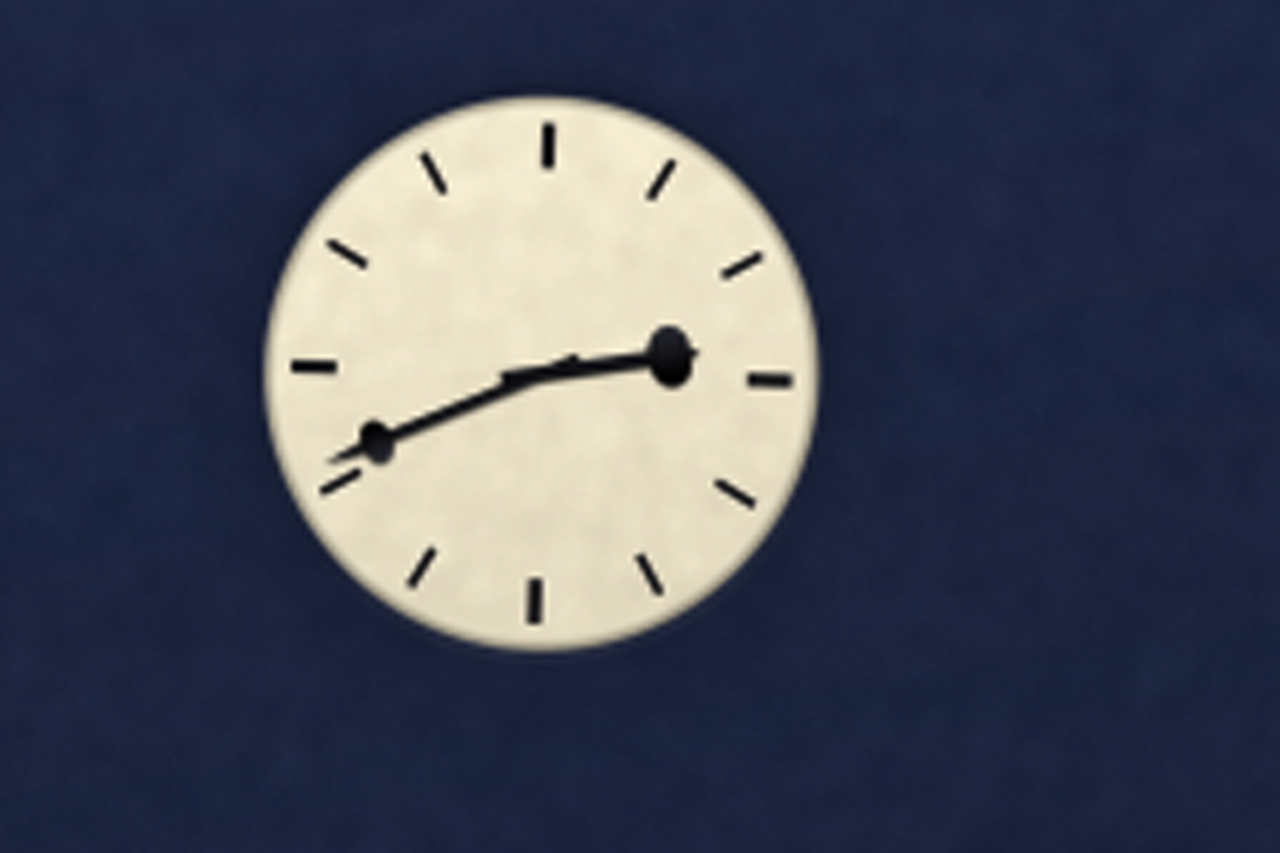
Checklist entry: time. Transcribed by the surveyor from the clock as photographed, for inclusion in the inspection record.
2:41
